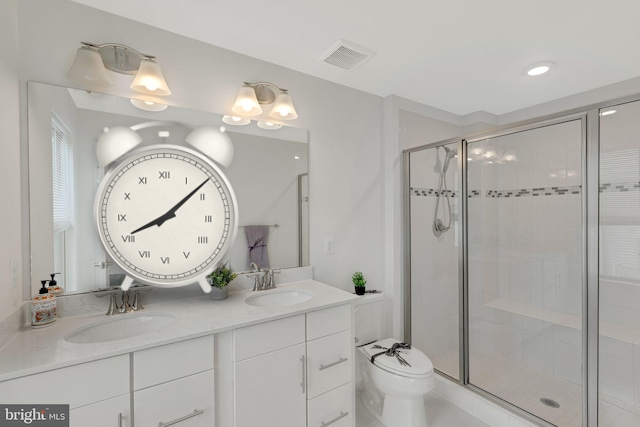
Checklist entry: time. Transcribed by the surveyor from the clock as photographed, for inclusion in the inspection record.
8:08
